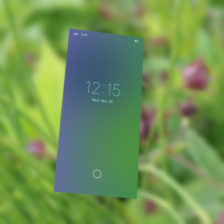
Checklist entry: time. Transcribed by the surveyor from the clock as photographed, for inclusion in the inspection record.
12:15
